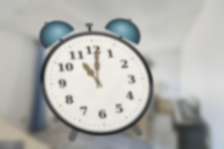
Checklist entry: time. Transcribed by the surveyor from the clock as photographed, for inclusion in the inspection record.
11:01
